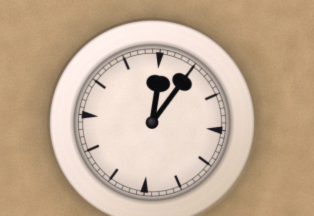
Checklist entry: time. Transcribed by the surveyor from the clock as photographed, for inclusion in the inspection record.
12:05
